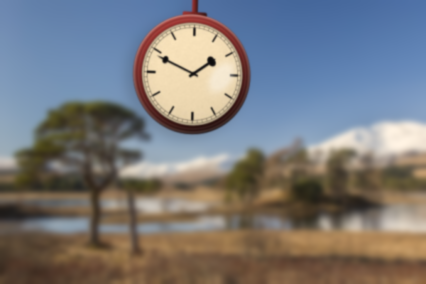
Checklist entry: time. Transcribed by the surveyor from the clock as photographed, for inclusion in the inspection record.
1:49
